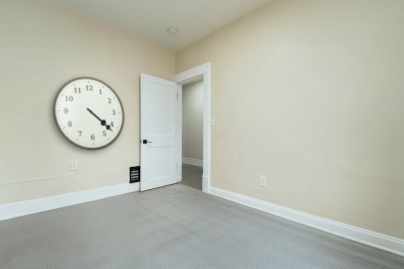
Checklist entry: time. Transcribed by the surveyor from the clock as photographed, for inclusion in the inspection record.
4:22
